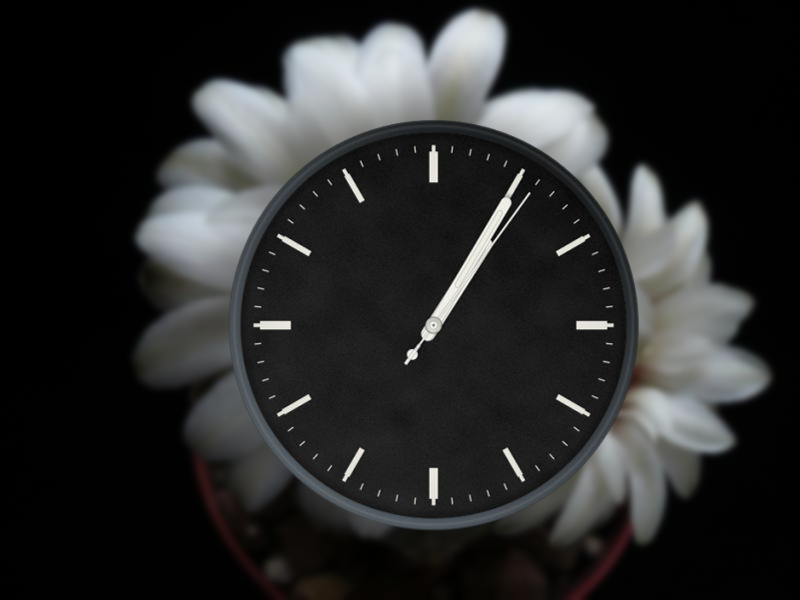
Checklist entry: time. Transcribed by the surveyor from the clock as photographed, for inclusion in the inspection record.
1:05:06
